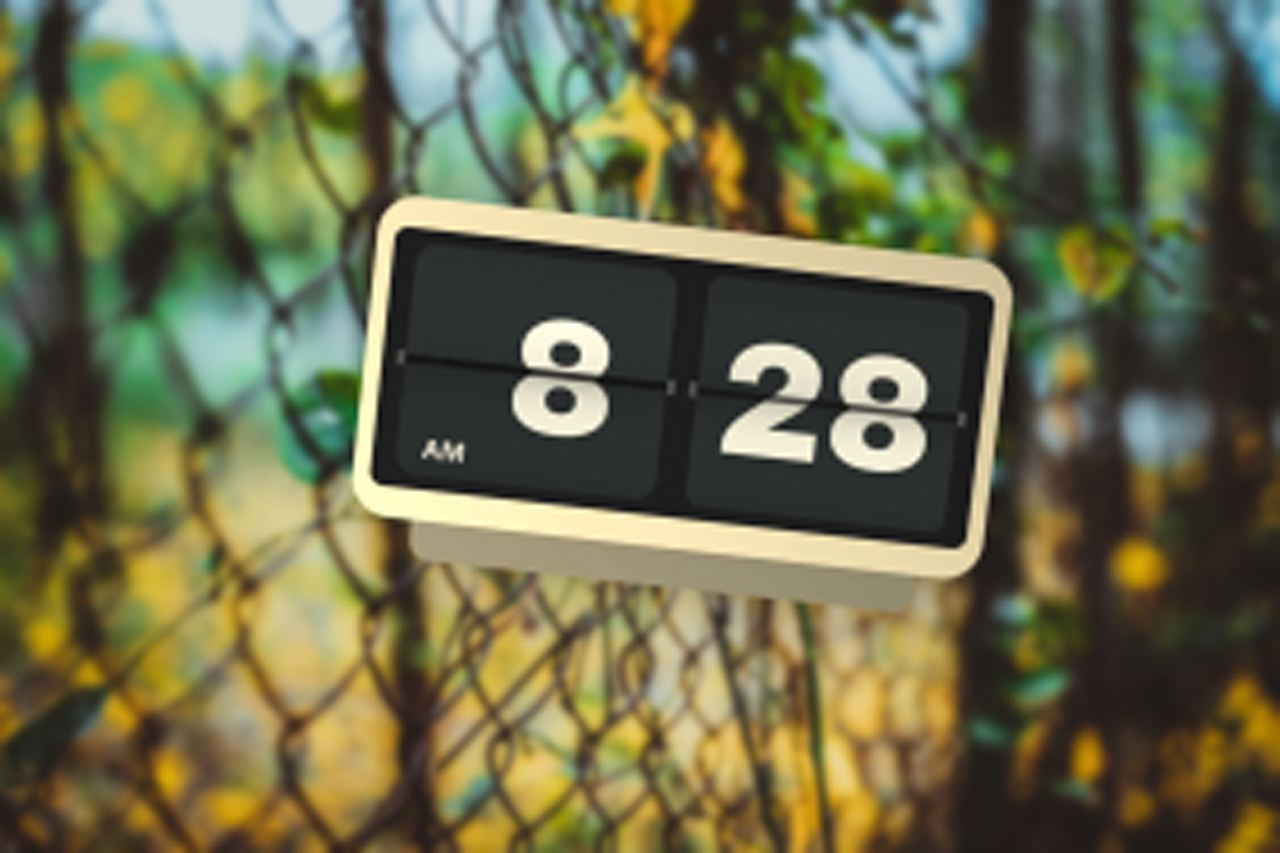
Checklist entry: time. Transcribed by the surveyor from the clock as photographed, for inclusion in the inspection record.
8:28
